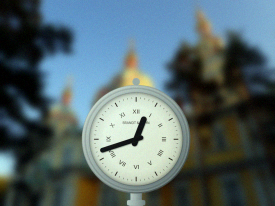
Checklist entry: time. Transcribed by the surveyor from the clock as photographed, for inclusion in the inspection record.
12:42
